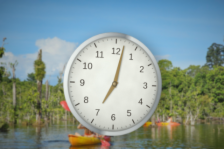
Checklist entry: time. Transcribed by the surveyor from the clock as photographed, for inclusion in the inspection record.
7:02
